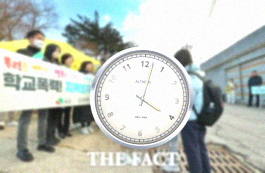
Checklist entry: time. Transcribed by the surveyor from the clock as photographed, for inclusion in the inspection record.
4:02
